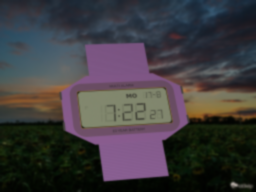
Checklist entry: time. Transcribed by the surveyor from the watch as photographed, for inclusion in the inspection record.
7:22
